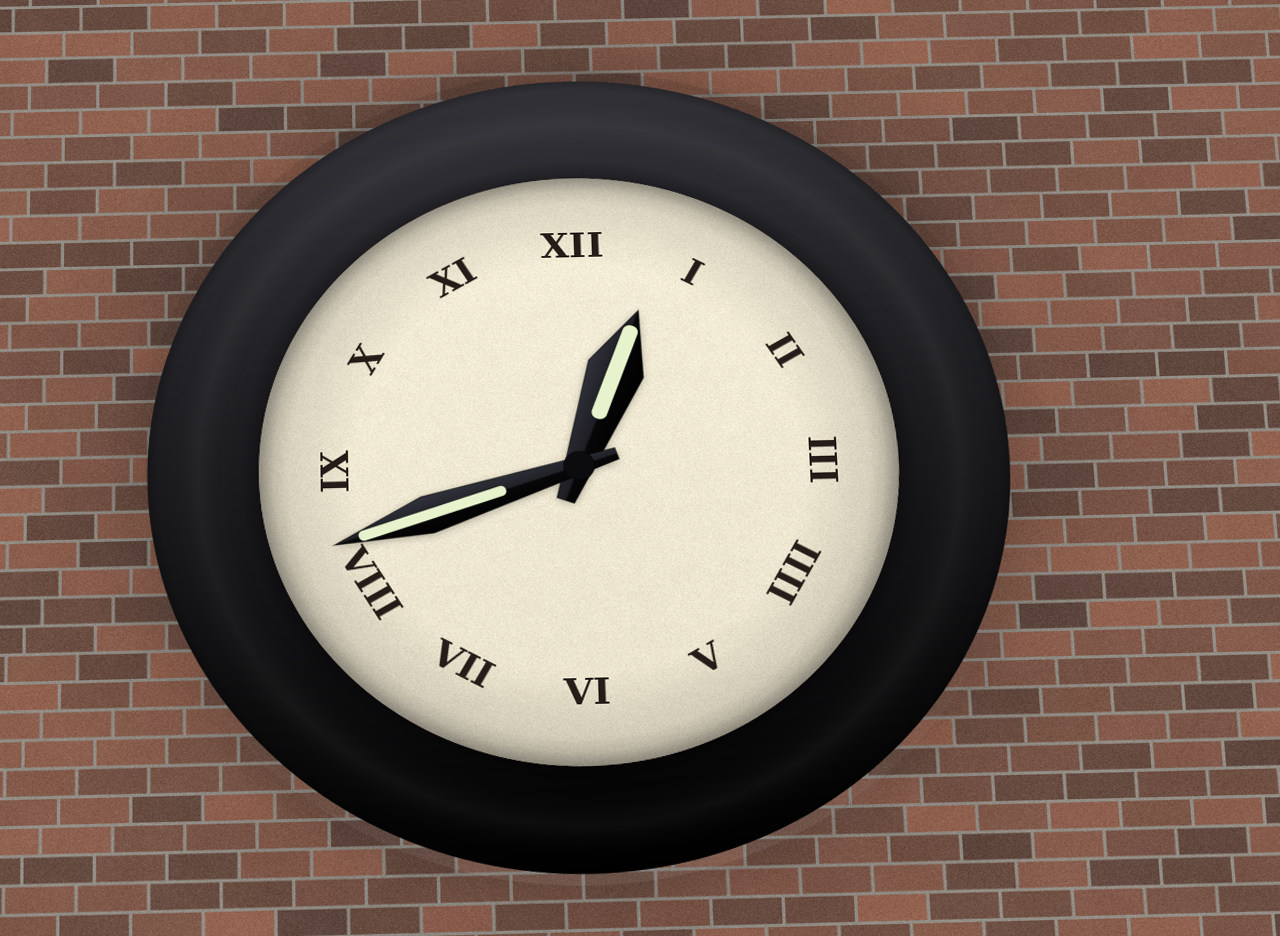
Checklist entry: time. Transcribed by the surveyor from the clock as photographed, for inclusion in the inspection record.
12:42
